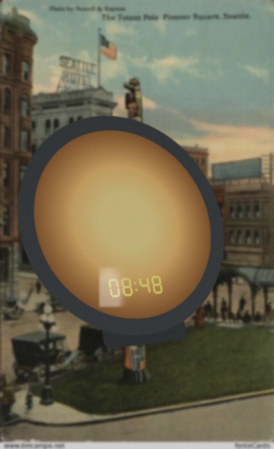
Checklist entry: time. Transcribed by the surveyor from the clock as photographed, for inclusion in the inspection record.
8:48
